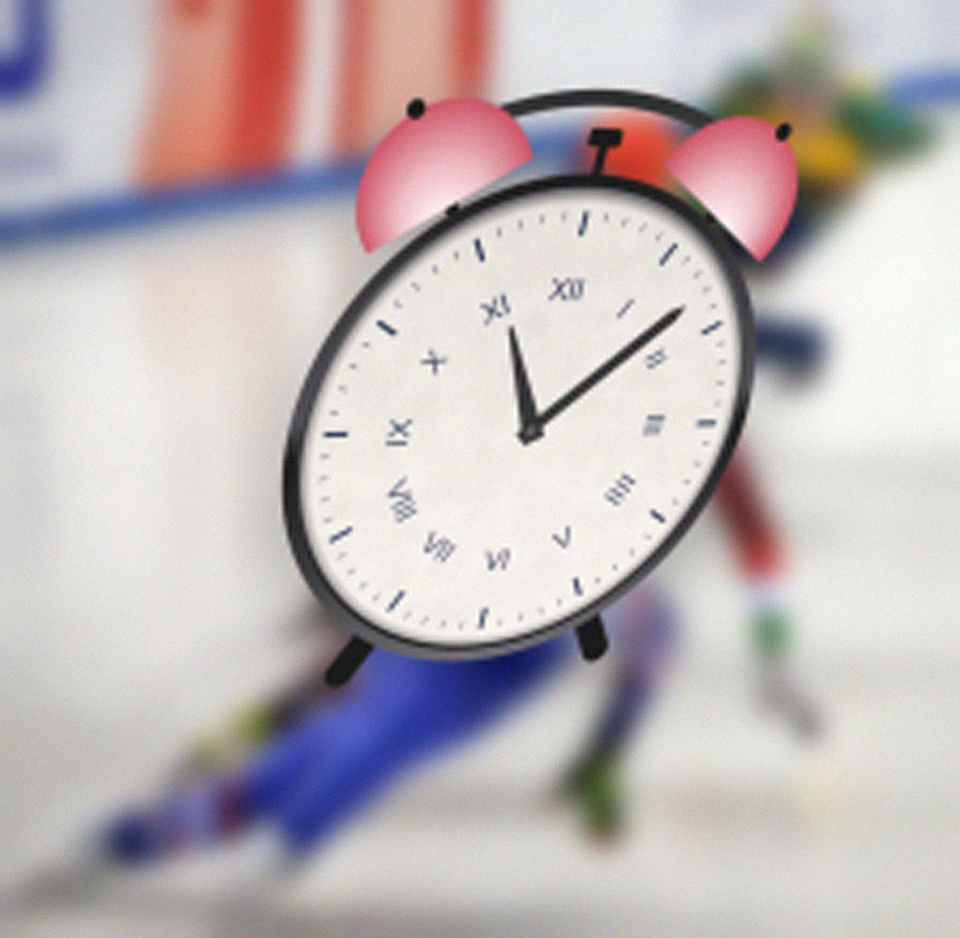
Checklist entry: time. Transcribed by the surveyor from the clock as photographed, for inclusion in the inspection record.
11:08
